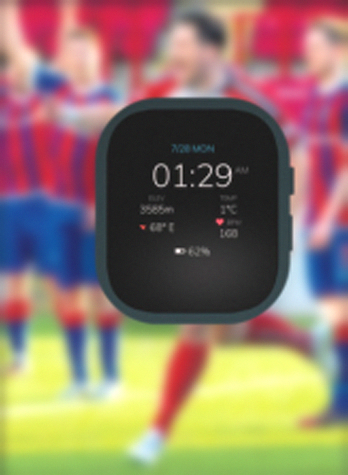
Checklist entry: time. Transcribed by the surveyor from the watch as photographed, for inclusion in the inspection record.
1:29
